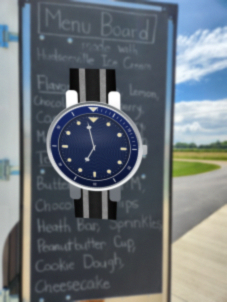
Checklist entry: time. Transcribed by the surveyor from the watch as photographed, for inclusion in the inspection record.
6:58
